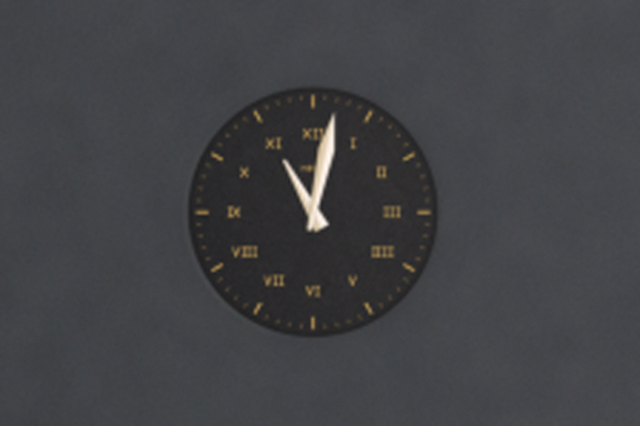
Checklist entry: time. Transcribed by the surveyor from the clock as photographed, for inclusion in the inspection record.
11:02
